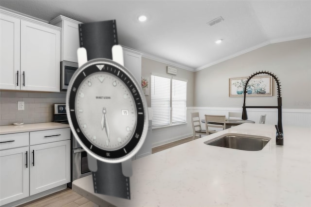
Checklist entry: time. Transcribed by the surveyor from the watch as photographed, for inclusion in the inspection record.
6:29
